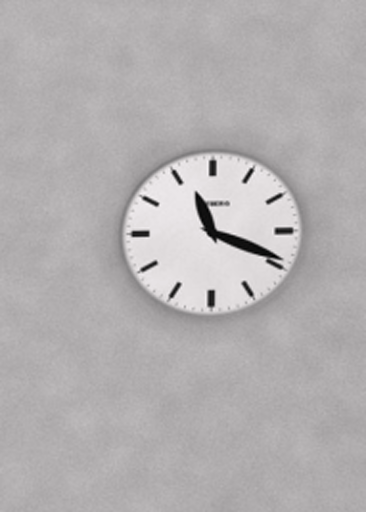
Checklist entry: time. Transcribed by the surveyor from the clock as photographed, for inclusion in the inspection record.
11:19
